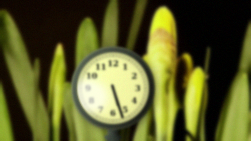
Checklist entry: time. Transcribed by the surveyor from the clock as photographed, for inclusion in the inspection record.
5:27
